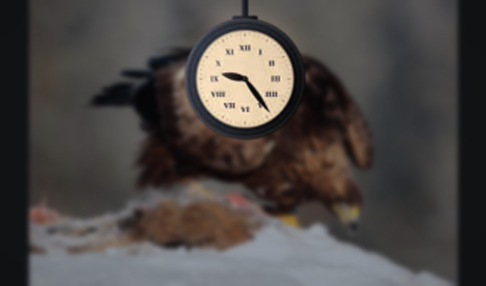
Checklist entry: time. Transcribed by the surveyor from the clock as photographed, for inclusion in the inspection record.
9:24
